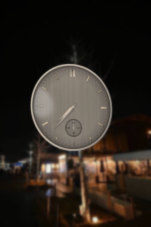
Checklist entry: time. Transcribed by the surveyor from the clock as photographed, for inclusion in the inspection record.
7:37
